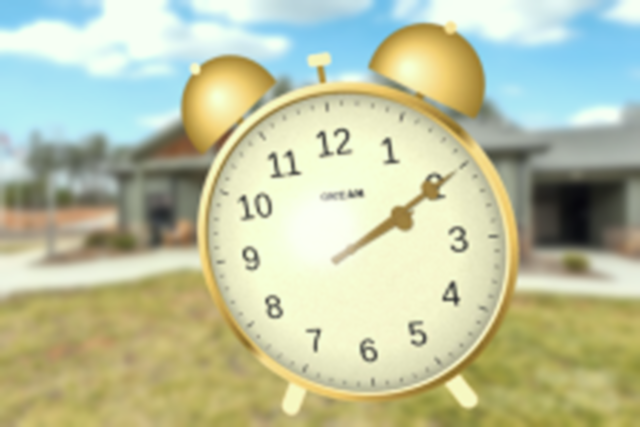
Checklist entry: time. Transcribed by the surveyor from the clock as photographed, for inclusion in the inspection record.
2:10
